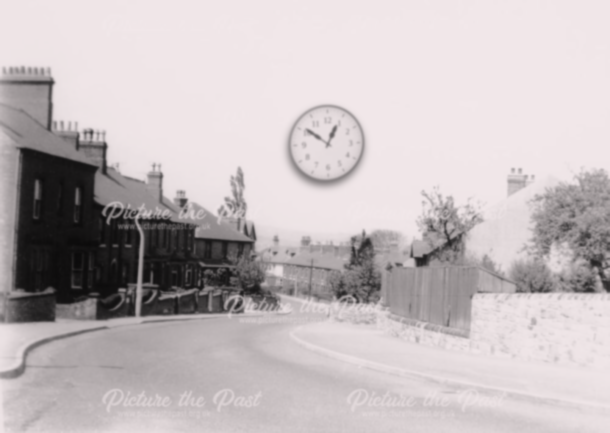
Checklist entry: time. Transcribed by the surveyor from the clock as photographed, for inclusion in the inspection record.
12:51
